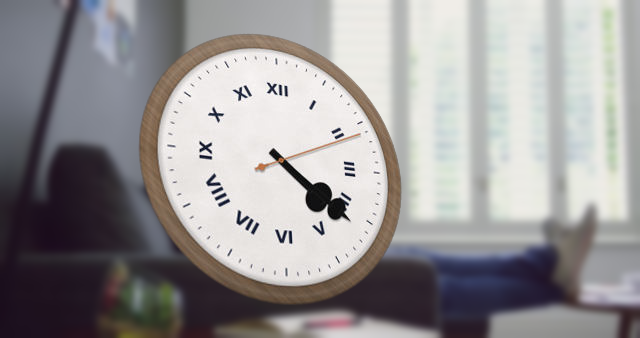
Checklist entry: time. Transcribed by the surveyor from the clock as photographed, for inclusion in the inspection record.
4:21:11
